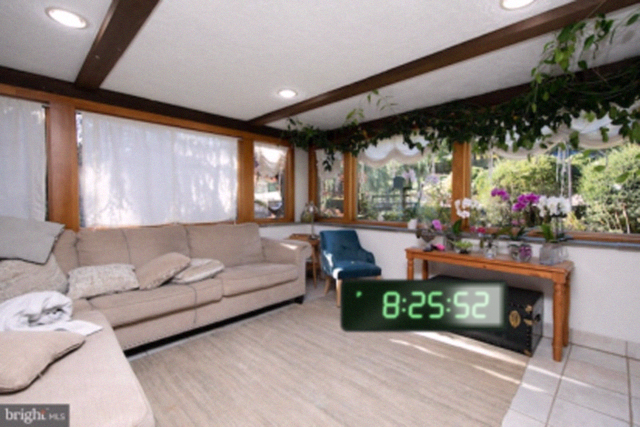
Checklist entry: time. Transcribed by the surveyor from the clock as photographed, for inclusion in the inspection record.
8:25:52
